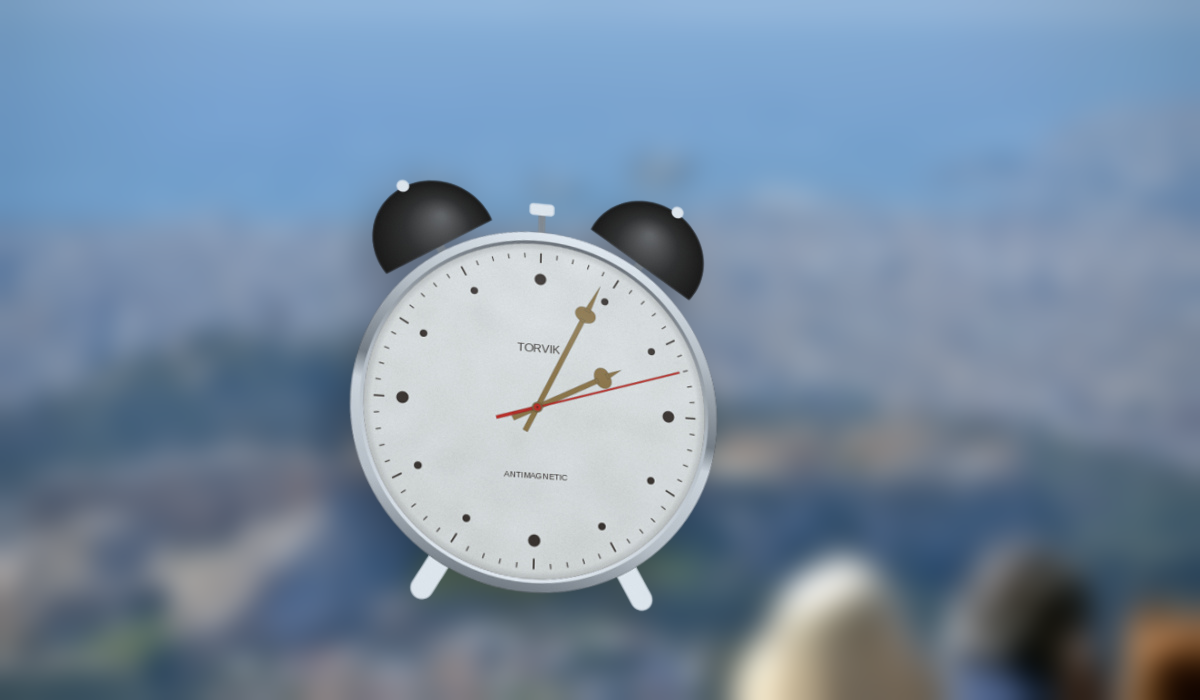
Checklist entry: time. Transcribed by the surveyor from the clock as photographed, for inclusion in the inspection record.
2:04:12
